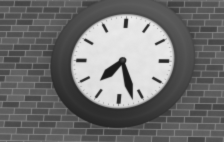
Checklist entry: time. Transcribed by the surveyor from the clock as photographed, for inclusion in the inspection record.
7:27
